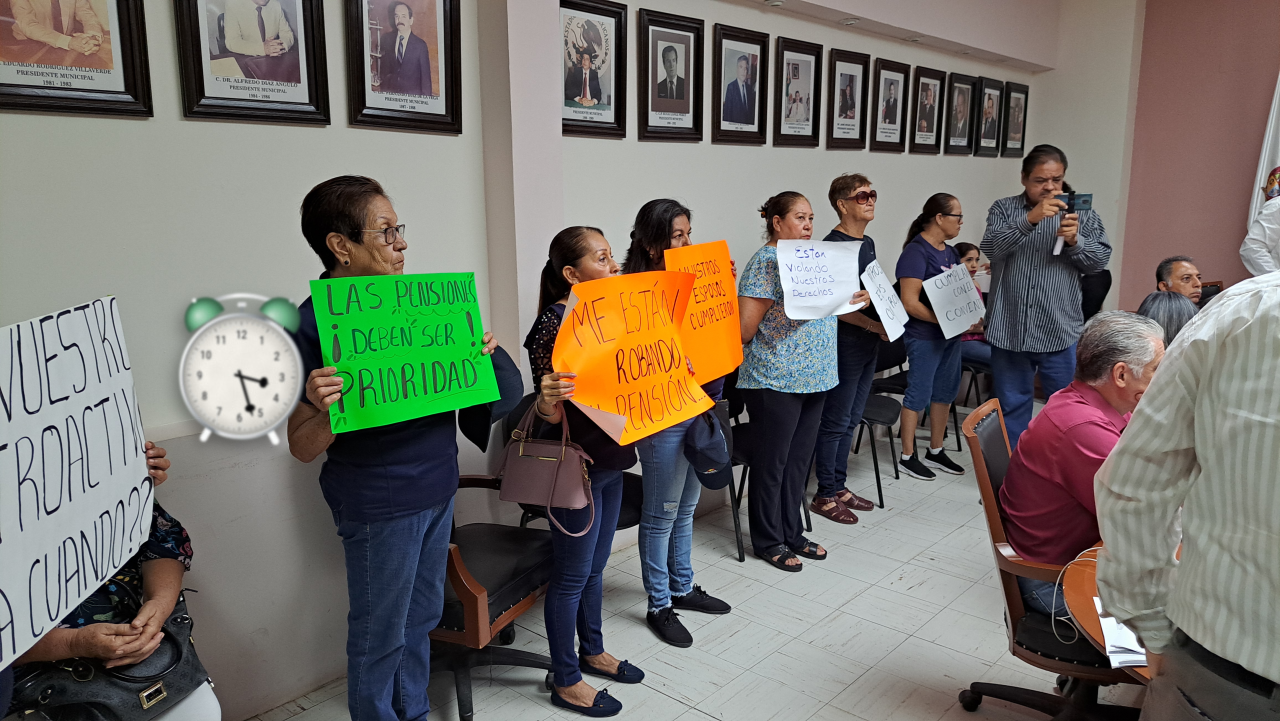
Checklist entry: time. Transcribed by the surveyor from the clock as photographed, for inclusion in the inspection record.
3:27
